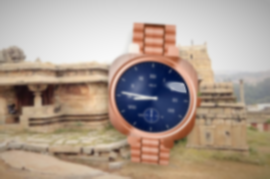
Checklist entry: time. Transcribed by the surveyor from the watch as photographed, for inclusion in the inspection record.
8:46
